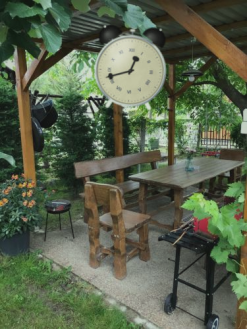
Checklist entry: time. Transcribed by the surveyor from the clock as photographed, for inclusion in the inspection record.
12:42
